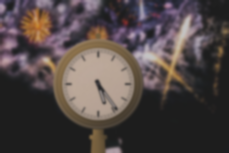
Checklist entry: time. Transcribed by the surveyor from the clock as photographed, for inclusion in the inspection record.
5:24
